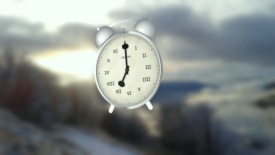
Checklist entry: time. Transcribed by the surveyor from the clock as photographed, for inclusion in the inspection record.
7:00
